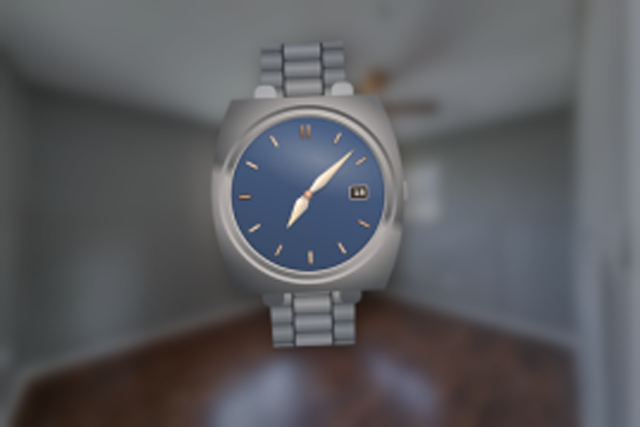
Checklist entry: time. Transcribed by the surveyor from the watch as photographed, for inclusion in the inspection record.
7:08
